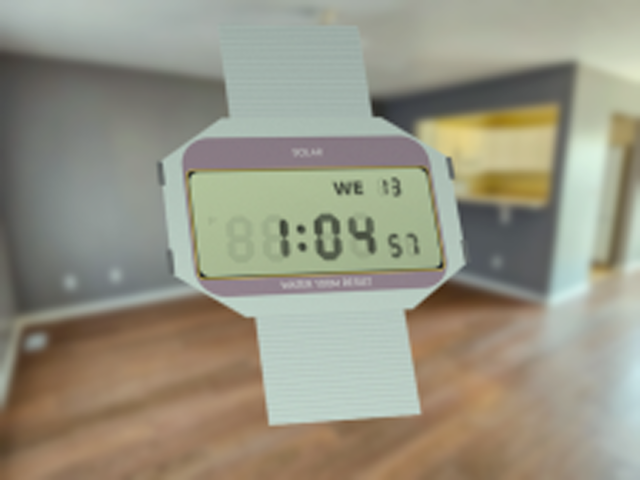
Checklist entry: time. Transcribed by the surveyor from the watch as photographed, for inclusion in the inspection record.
1:04:57
